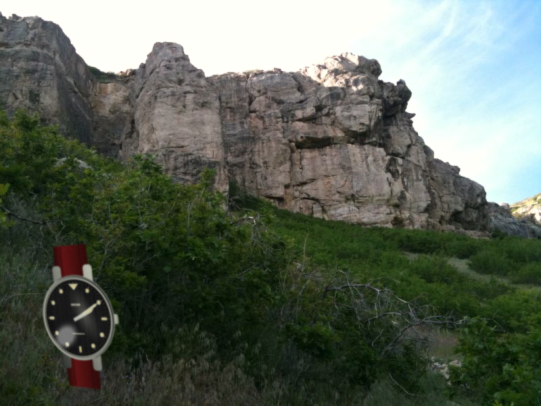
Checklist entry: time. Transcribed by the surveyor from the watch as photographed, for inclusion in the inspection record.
2:10
